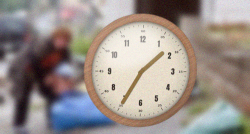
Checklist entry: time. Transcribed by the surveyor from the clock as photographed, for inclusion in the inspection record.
1:35
